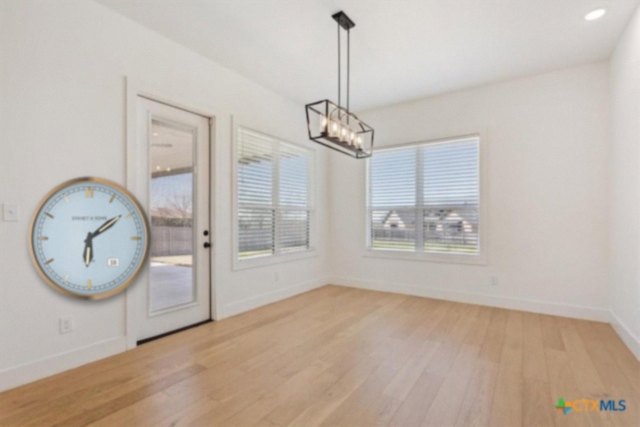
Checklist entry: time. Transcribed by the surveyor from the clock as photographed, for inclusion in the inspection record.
6:09
